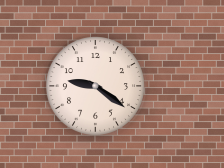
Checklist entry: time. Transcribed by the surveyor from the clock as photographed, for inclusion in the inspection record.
9:21
